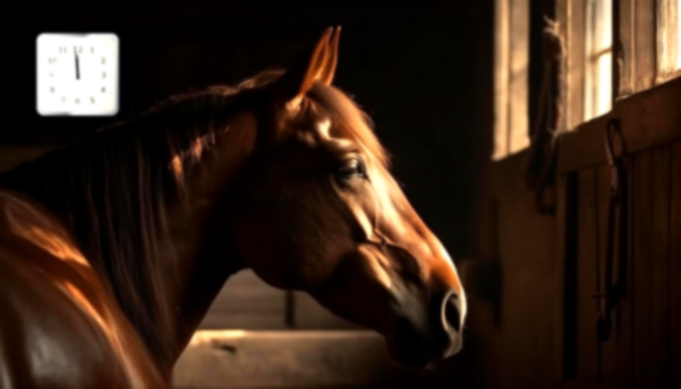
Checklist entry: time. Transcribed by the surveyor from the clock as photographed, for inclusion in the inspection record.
11:59
